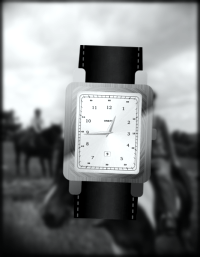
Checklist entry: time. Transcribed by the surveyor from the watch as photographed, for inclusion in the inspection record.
12:44
